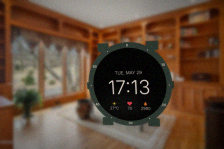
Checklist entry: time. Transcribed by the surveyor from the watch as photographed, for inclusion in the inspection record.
17:13
